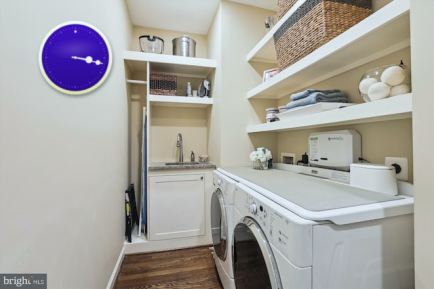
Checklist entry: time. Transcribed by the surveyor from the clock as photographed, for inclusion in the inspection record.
3:17
